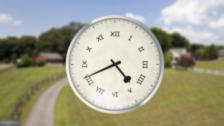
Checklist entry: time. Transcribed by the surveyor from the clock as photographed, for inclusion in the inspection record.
4:41
